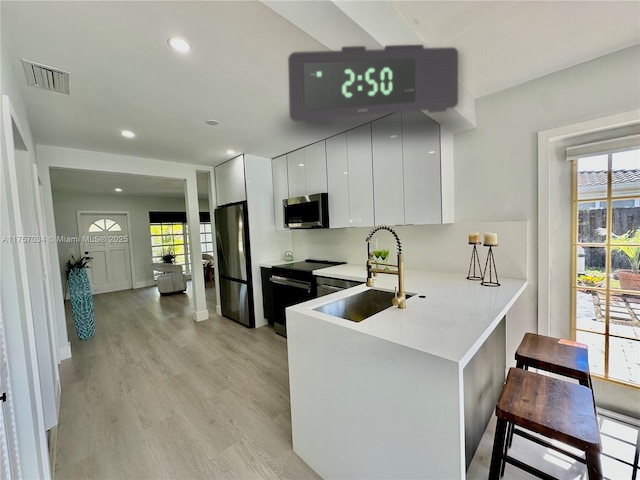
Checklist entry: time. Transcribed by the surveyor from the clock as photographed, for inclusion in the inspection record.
2:50
